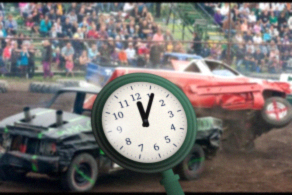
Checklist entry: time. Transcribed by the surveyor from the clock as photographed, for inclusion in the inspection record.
12:06
